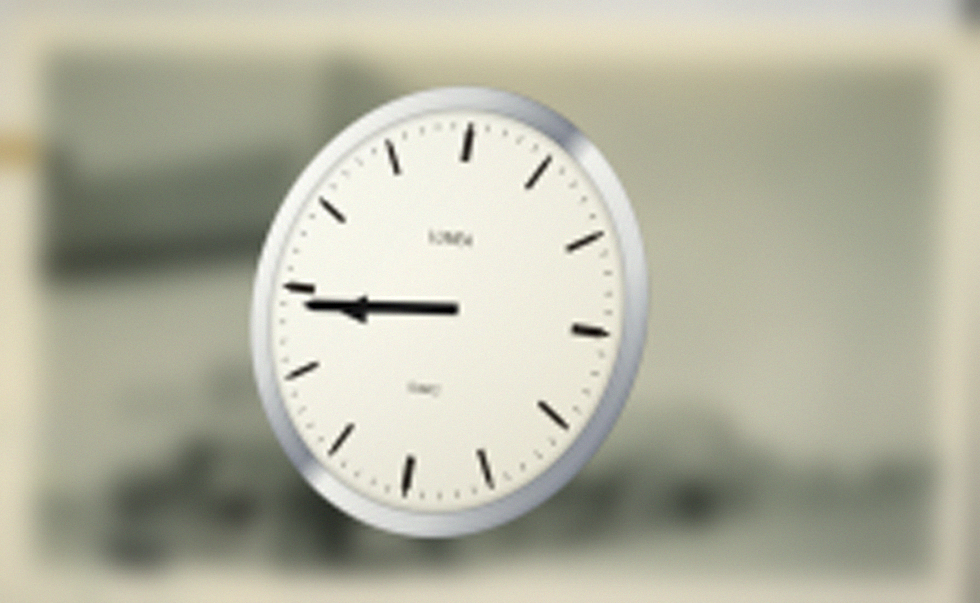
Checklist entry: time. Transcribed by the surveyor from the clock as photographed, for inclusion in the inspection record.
8:44
